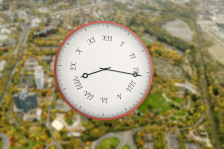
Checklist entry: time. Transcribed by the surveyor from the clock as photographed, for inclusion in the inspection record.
8:16
